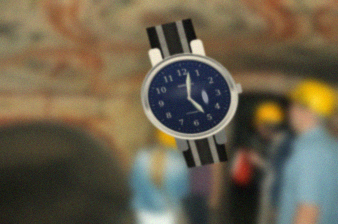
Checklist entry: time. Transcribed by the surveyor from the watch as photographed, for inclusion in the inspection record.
5:02
